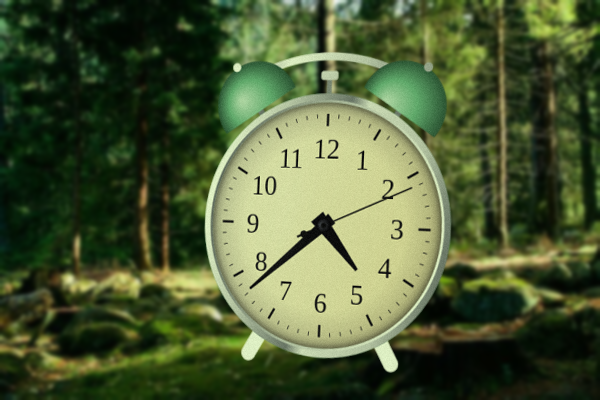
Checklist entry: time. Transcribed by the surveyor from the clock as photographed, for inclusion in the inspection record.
4:38:11
